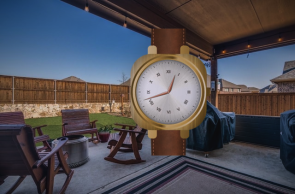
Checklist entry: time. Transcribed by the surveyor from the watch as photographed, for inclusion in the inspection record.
12:42
